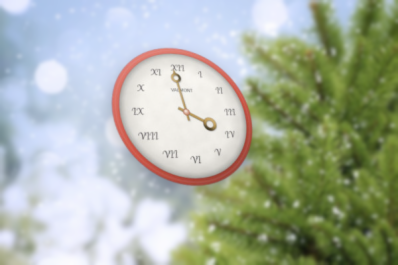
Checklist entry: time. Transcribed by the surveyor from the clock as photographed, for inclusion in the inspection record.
3:59
